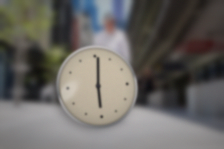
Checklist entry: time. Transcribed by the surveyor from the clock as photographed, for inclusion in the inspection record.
6:01
